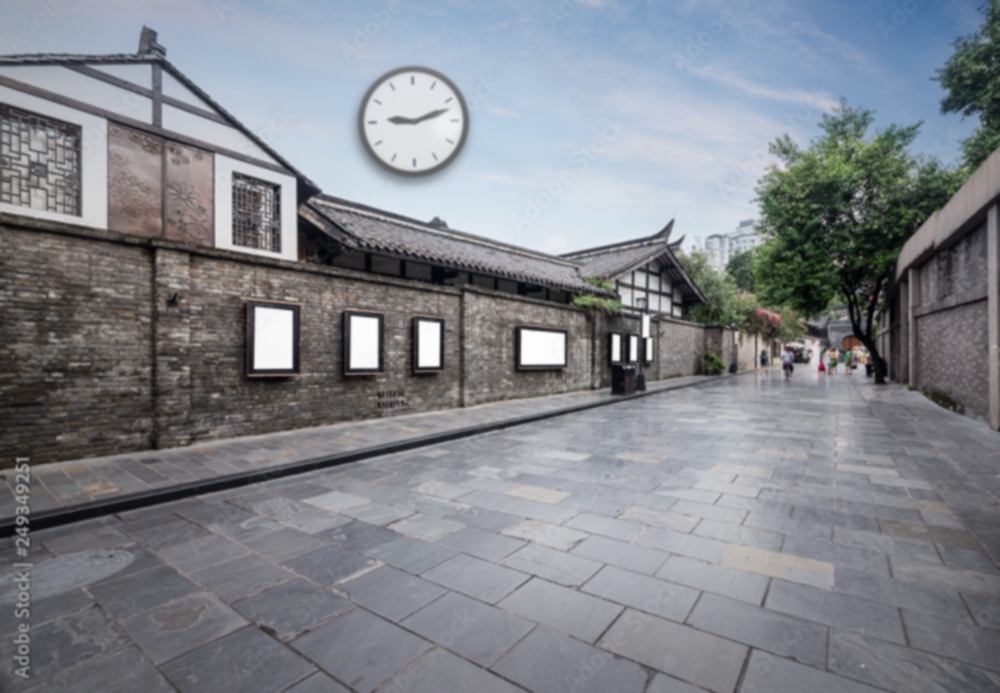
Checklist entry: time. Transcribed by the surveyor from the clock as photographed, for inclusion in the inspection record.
9:12
